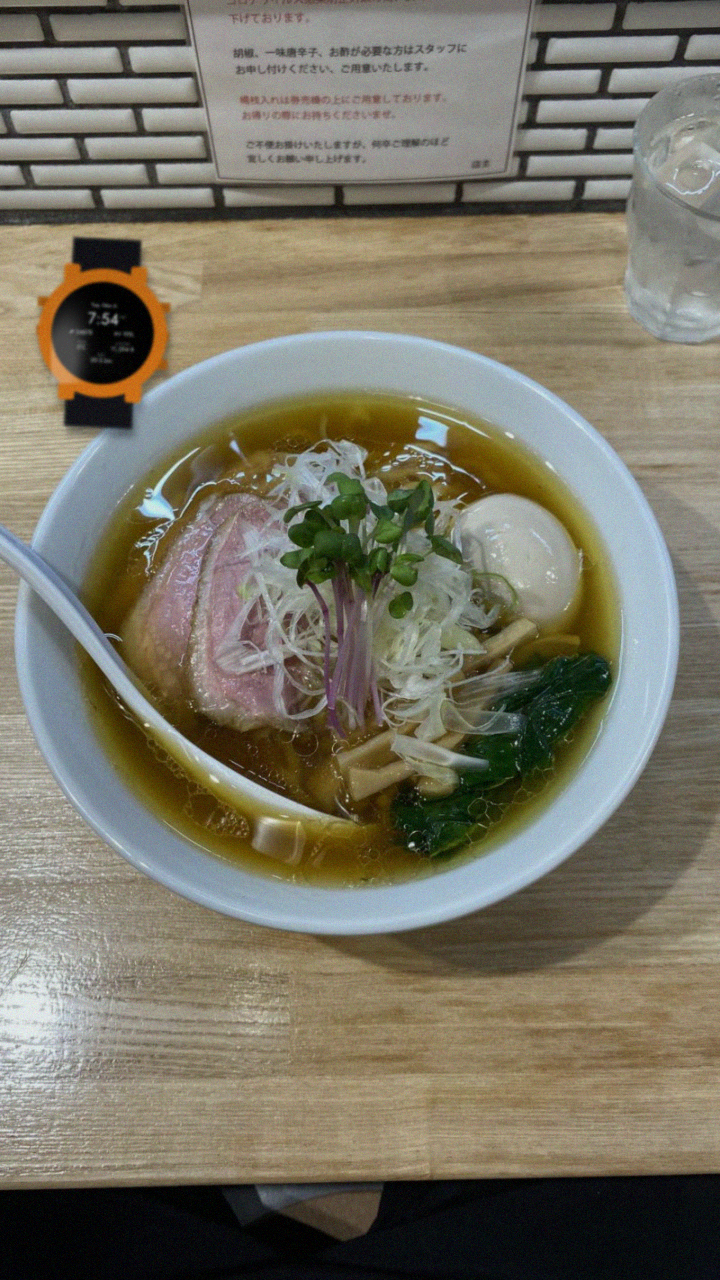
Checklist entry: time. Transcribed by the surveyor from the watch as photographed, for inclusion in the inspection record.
7:54
